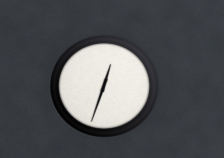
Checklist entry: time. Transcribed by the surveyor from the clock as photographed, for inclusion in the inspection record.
12:33
